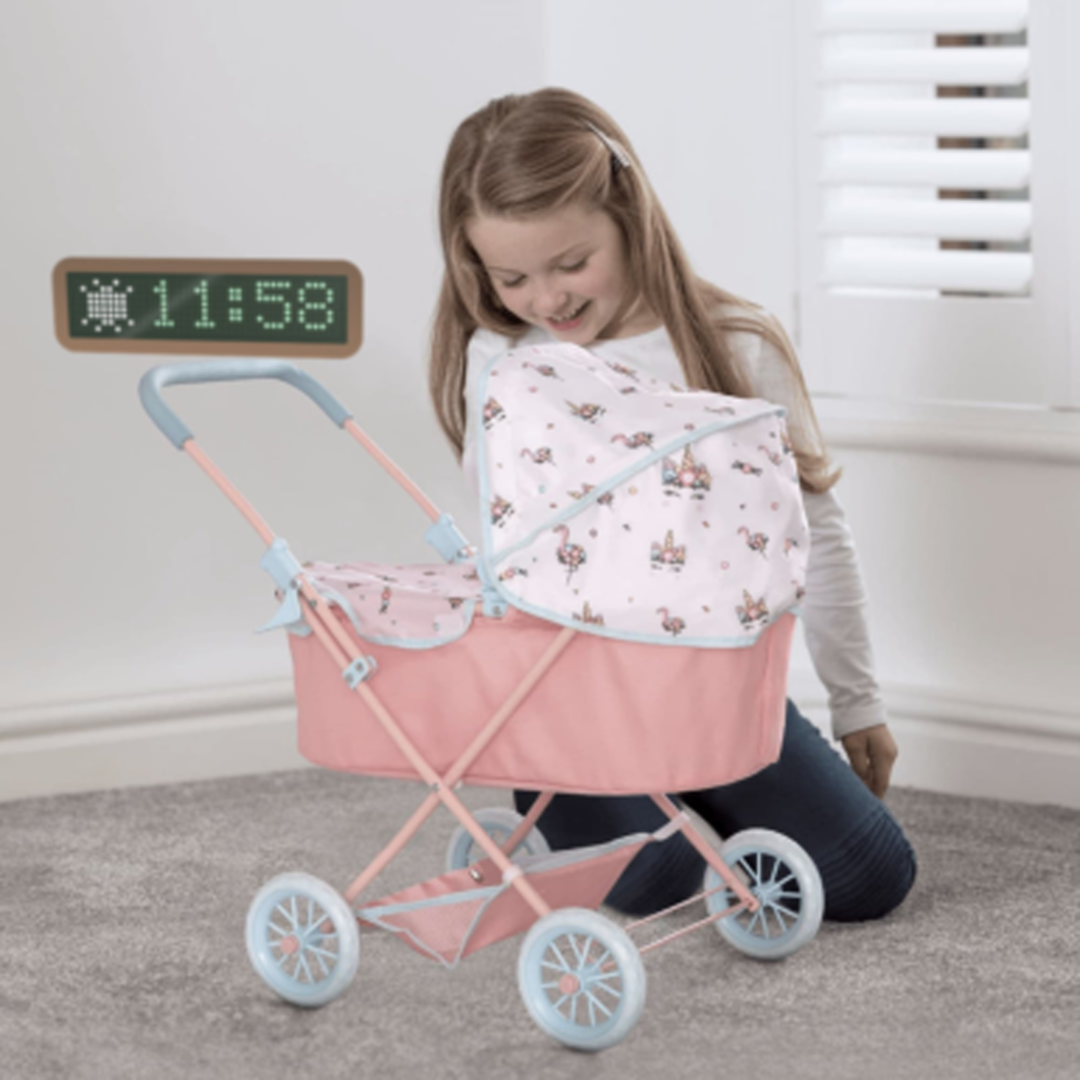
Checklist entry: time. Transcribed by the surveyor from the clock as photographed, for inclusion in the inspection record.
11:58
